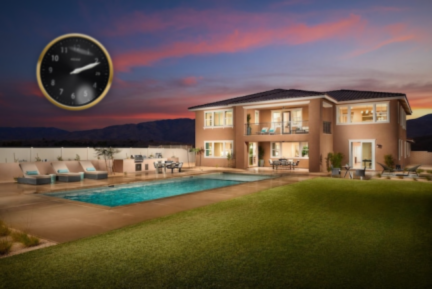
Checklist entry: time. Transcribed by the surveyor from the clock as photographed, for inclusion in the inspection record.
2:11
